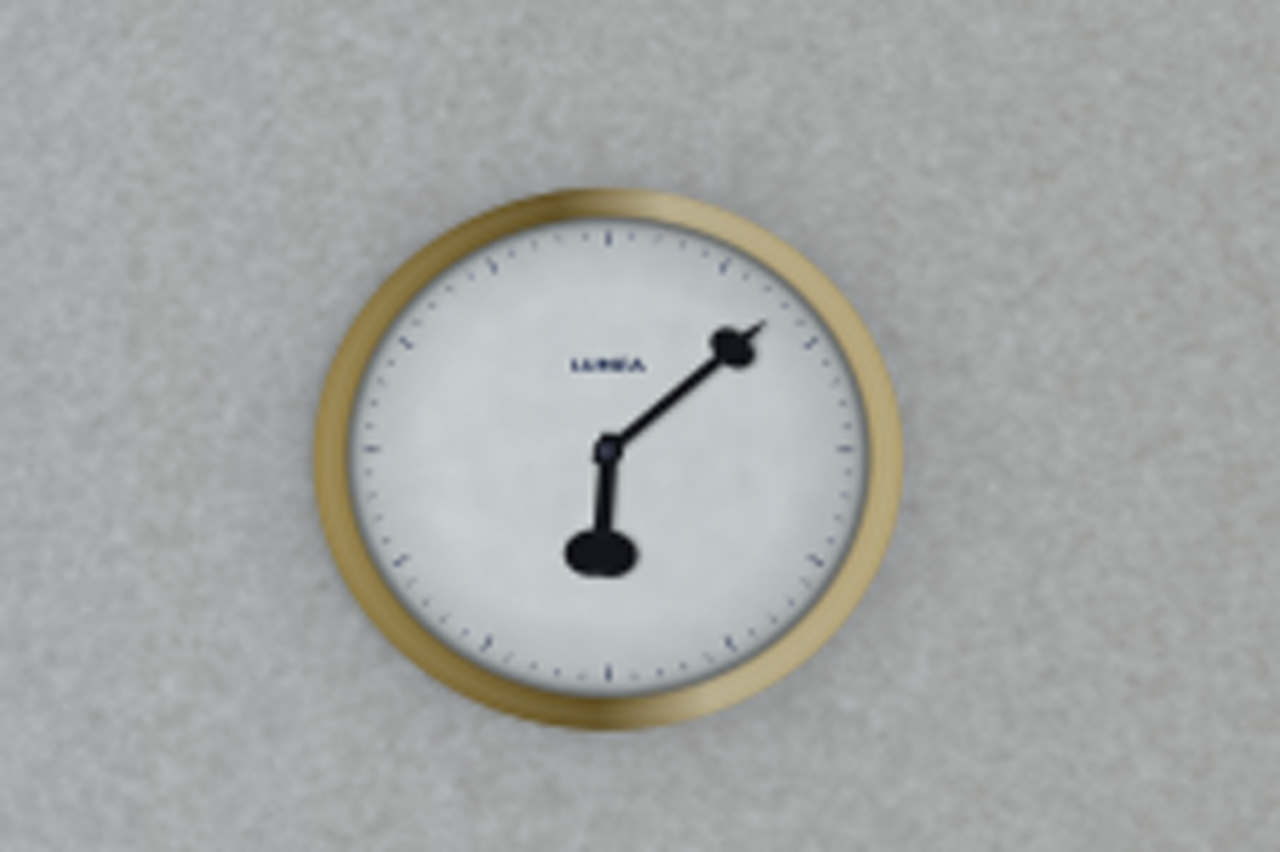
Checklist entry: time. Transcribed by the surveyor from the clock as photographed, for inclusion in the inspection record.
6:08
